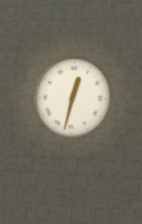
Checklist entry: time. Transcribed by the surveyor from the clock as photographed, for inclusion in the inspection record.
12:32
